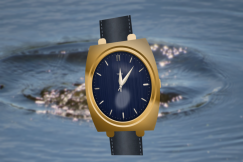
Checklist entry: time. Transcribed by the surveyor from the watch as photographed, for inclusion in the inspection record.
12:07
